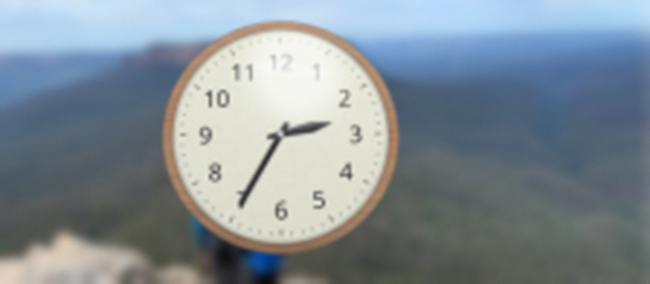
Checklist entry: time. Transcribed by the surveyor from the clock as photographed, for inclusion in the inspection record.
2:35
